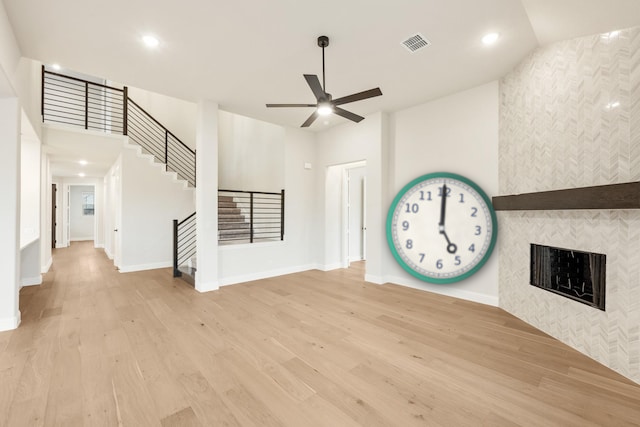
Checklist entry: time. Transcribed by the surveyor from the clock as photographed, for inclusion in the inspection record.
5:00
